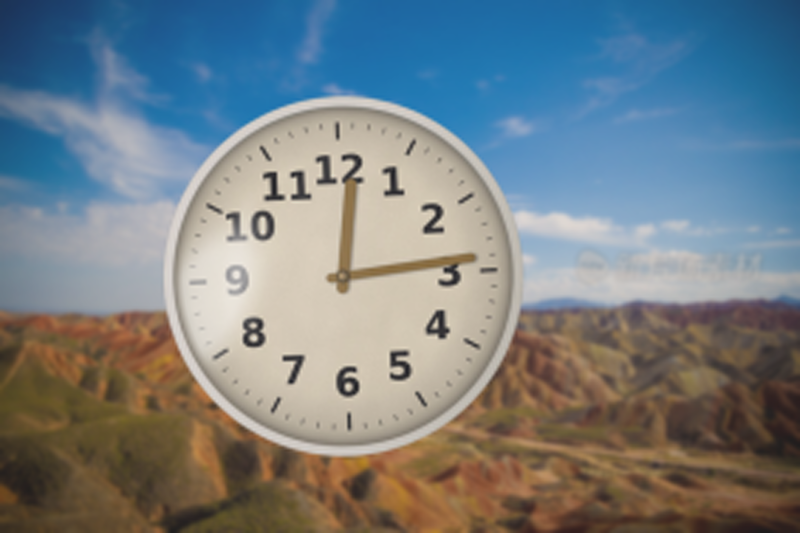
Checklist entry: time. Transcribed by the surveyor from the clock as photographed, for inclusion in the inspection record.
12:14
